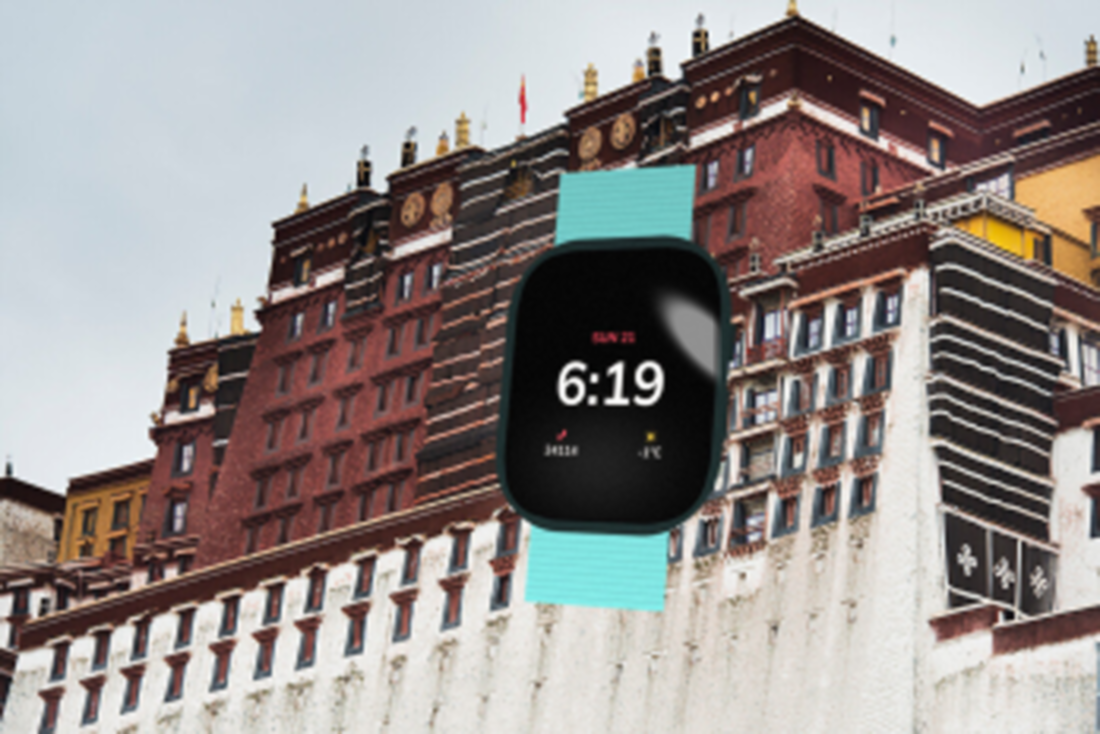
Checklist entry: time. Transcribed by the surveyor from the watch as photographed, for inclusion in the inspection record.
6:19
